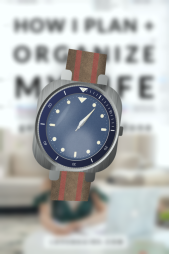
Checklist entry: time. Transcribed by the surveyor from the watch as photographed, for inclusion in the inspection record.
1:06
